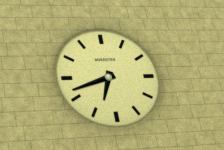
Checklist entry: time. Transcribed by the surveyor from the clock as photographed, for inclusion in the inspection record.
6:42
